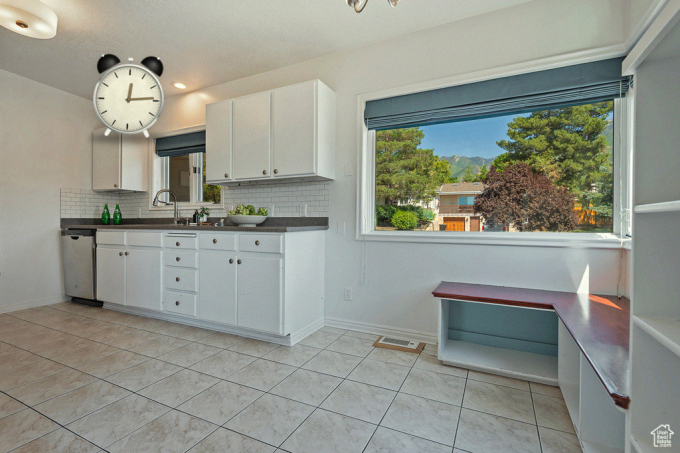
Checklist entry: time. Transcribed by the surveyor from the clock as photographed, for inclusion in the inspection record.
12:14
